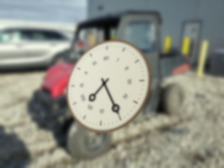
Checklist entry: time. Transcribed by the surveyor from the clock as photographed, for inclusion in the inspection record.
7:25
